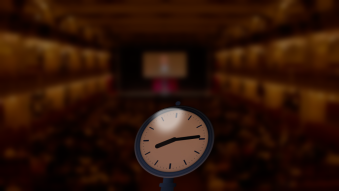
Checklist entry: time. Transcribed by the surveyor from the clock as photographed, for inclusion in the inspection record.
8:14
